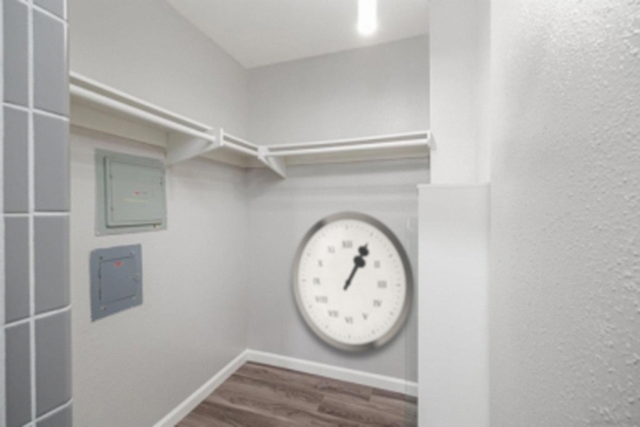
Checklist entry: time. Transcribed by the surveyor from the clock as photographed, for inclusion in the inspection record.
1:05
